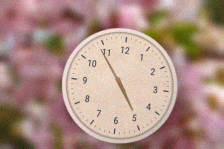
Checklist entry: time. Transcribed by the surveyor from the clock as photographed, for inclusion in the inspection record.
4:54
